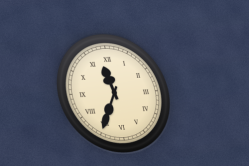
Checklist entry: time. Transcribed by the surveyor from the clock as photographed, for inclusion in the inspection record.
11:35
